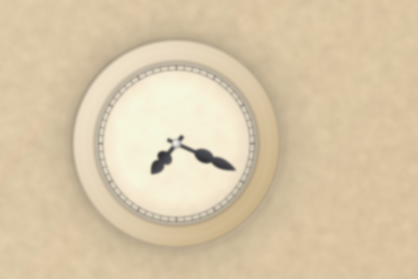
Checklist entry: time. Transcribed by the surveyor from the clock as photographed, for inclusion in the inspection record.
7:19
